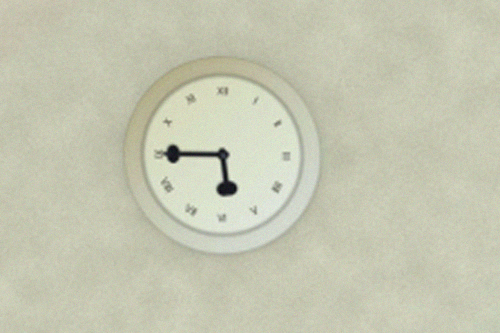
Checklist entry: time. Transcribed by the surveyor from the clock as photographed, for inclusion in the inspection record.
5:45
